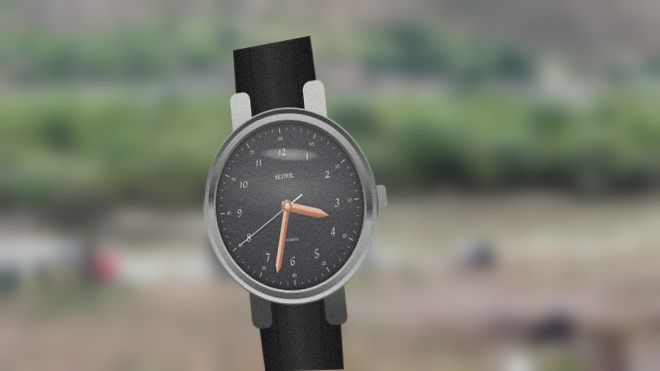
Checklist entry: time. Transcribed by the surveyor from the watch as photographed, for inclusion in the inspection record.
3:32:40
